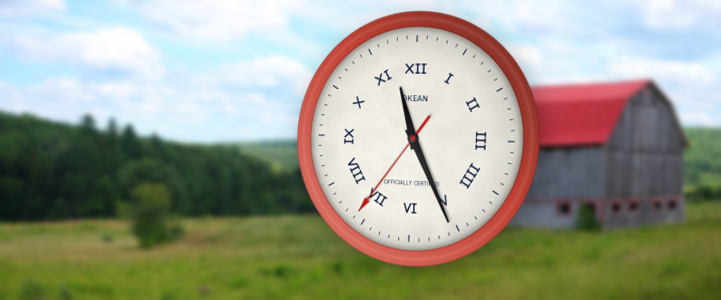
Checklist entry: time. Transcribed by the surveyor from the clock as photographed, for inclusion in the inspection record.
11:25:36
